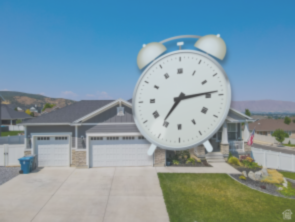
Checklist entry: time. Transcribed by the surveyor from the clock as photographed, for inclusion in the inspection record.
7:14
